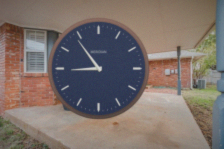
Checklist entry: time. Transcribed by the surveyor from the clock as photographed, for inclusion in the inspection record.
8:54
